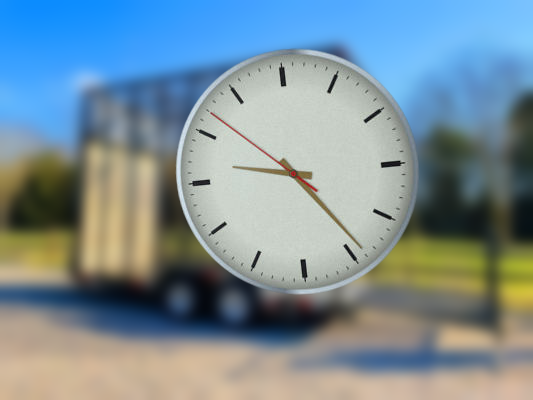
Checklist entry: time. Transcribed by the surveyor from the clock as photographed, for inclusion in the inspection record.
9:23:52
